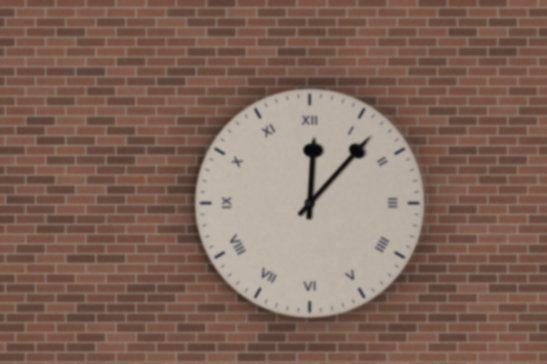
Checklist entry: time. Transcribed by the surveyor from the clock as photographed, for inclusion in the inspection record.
12:07
